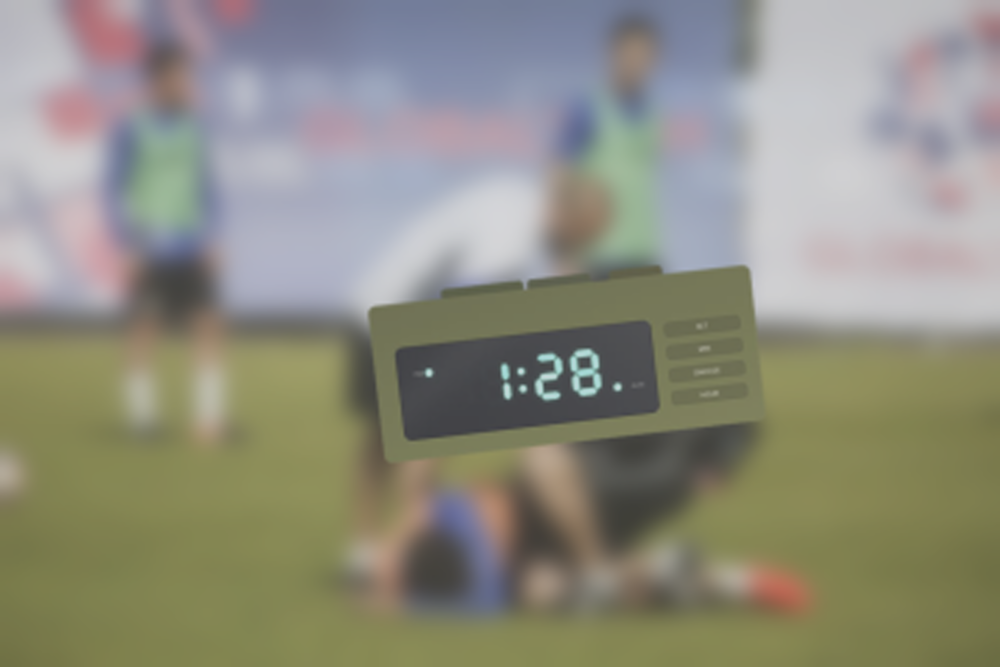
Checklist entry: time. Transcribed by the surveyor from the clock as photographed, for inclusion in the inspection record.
1:28
